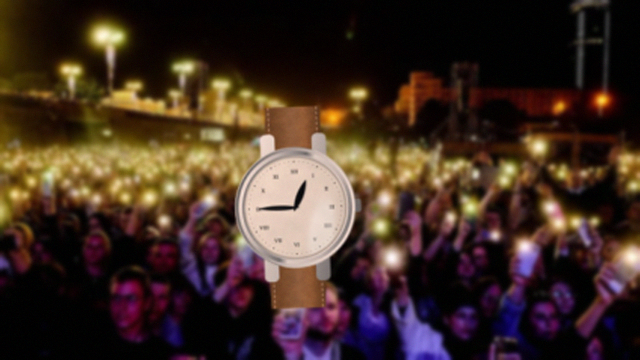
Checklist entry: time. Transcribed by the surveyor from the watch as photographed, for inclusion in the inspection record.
12:45
